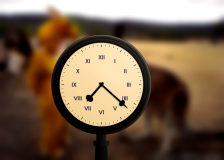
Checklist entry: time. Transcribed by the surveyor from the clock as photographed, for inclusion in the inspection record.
7:22
